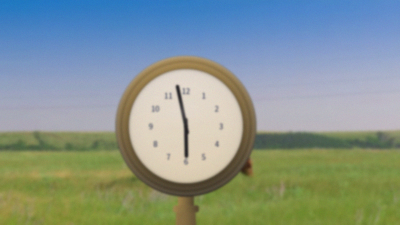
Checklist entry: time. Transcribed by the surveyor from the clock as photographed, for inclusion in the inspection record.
5:58
